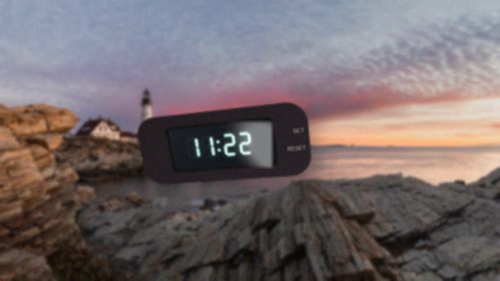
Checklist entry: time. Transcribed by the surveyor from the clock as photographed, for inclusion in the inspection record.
11:22
